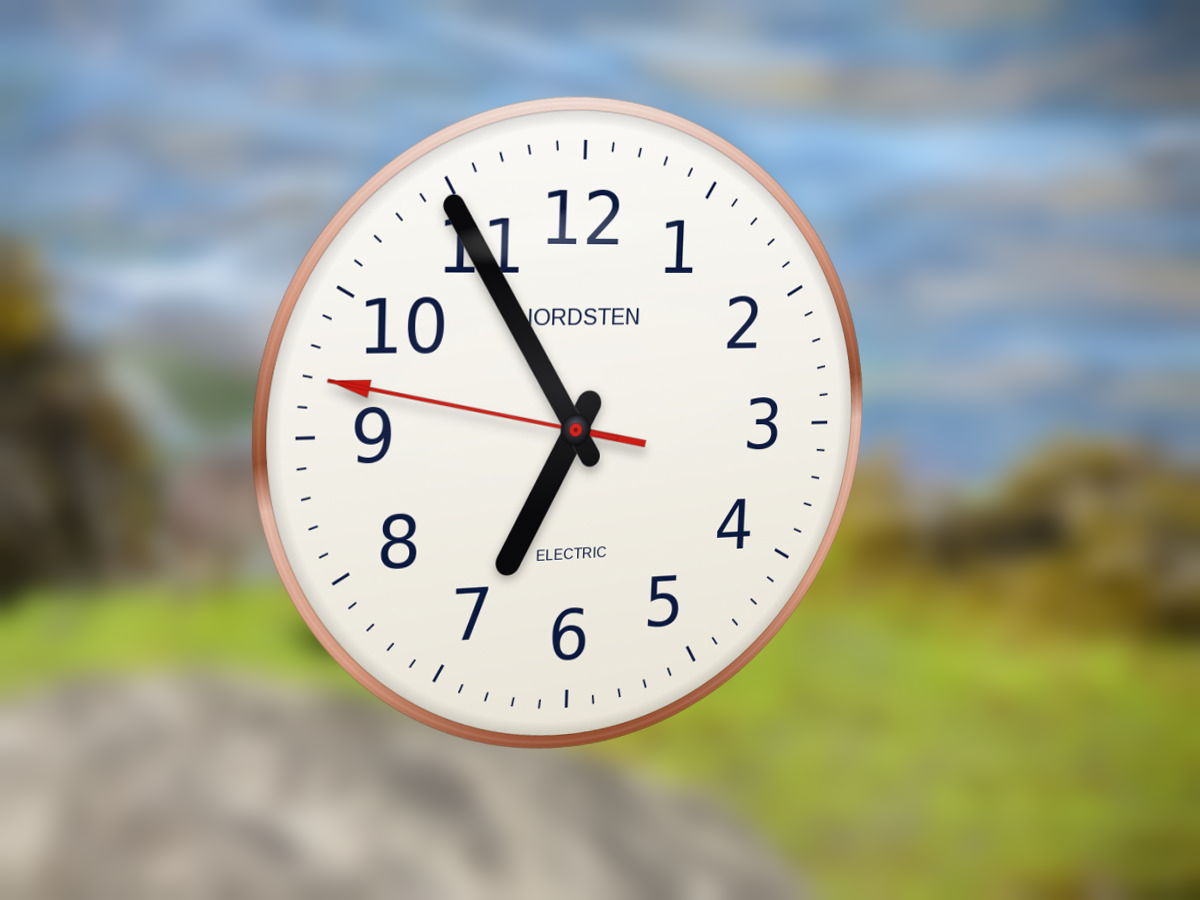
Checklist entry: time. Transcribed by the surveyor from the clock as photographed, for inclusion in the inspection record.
6:54:47
